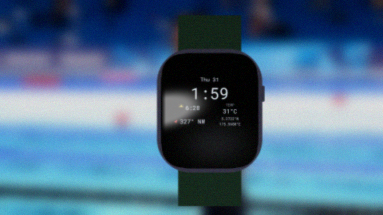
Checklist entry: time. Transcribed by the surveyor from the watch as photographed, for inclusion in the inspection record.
1:59
